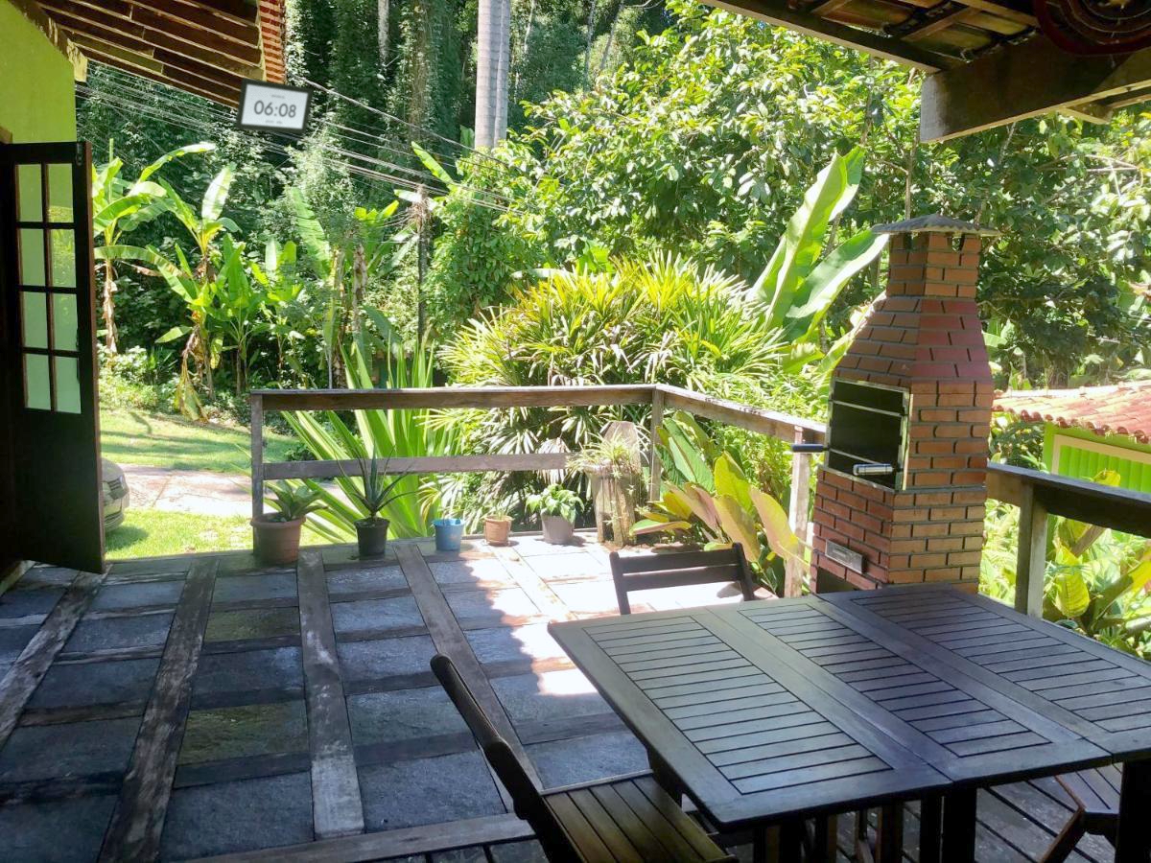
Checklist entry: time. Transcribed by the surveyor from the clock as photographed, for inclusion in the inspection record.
6:08
